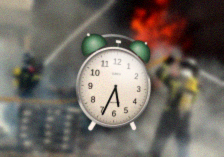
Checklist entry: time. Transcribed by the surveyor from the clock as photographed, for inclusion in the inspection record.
5:34
